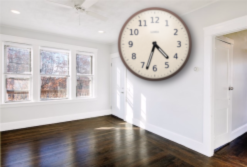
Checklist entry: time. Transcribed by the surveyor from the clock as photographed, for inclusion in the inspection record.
4:33
